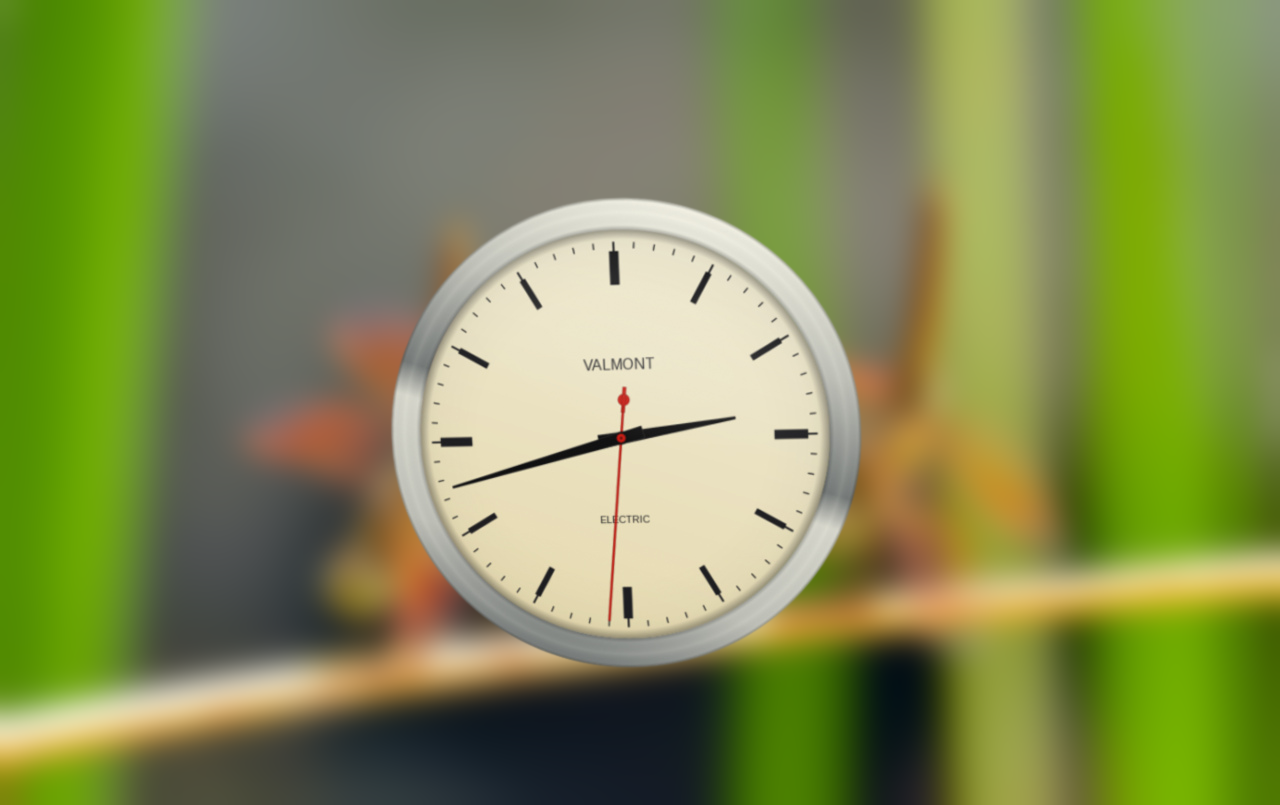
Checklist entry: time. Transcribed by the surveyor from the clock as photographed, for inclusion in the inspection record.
2:42:31
